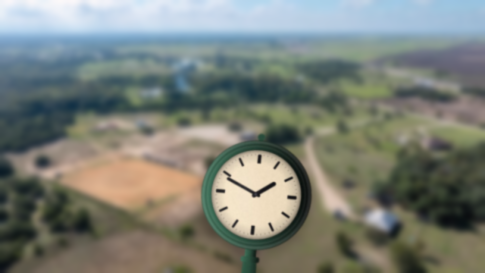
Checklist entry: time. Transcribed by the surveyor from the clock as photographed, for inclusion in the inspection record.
1:49
